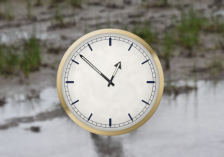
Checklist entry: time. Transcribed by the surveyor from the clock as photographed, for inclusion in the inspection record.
12:52
